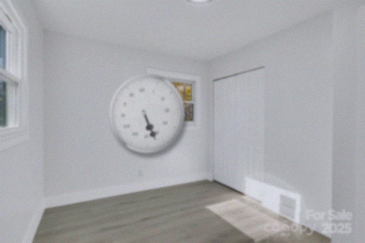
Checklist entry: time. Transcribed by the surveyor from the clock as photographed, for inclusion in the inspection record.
5:27
